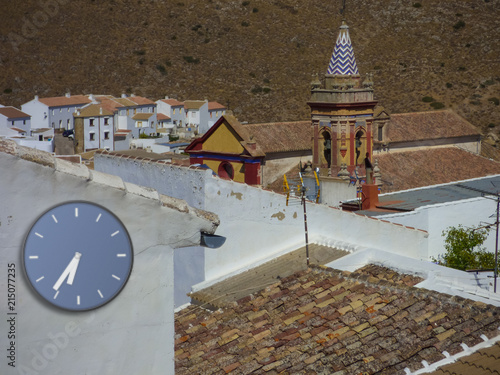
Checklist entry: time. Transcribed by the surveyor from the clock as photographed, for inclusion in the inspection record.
6:36
